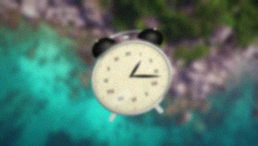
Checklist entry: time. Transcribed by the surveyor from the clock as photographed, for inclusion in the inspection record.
1:17
